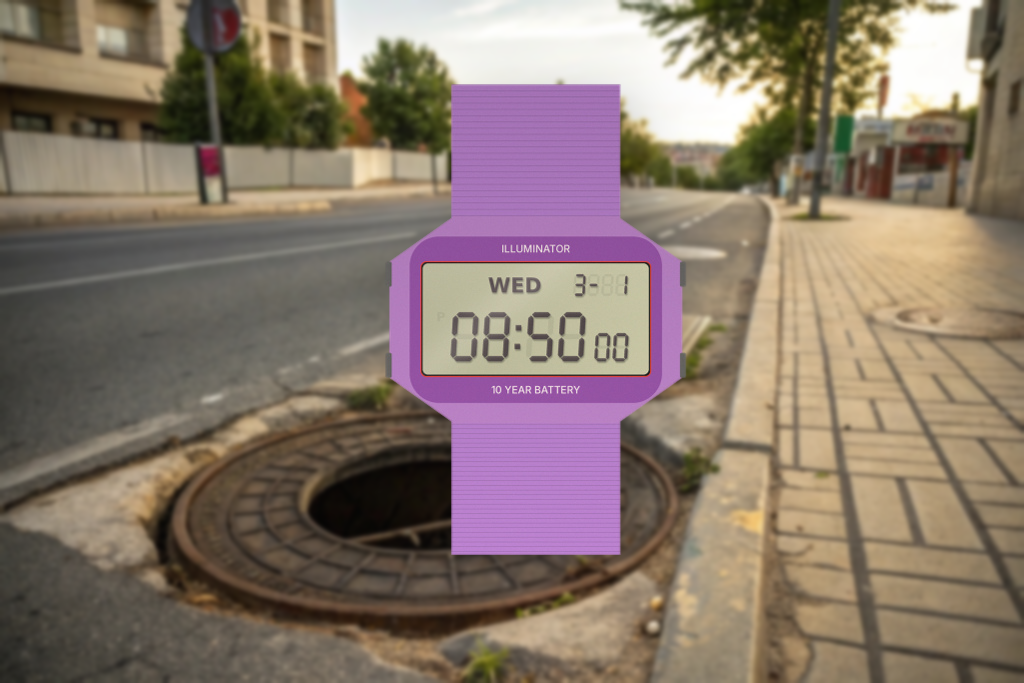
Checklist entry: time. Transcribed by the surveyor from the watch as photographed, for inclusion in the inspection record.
8:50:00
